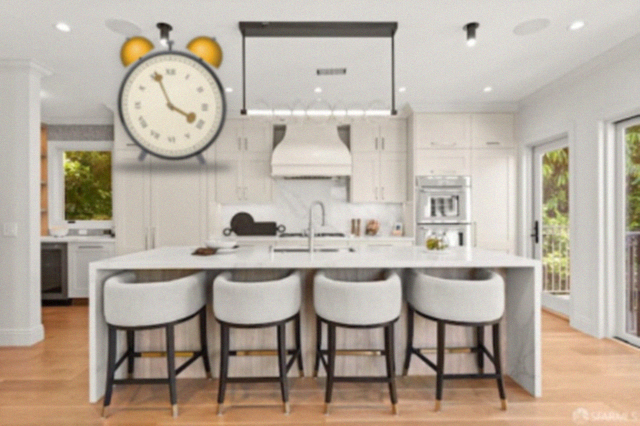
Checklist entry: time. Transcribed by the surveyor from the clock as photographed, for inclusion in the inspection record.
3:56
